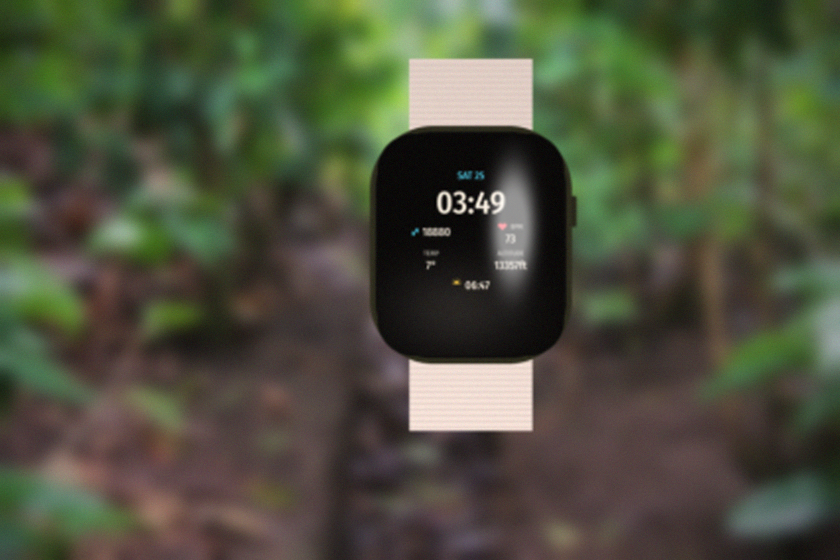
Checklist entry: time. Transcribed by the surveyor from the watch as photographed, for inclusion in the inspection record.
3:49
